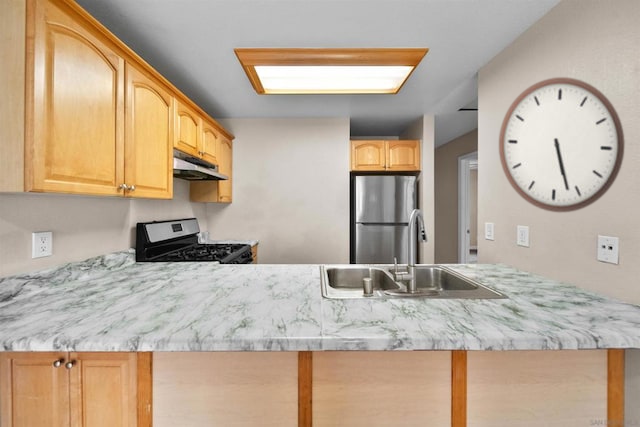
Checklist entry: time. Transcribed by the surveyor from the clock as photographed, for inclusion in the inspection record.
5:27
